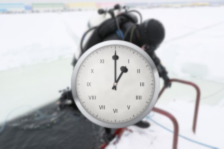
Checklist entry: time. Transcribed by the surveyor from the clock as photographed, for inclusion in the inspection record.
1:00
